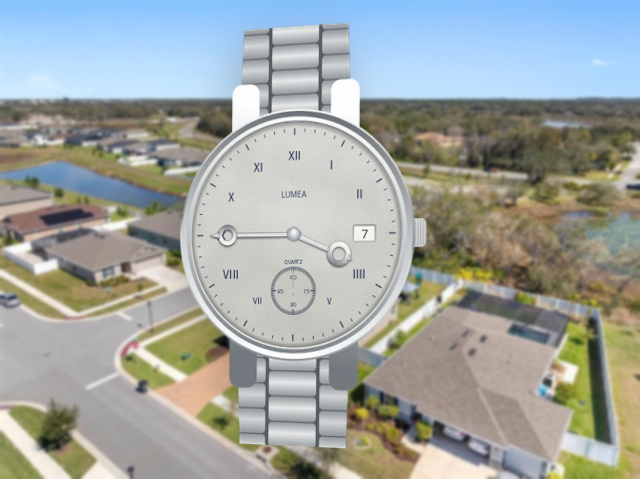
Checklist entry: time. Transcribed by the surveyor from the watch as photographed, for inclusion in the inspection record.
3:45
